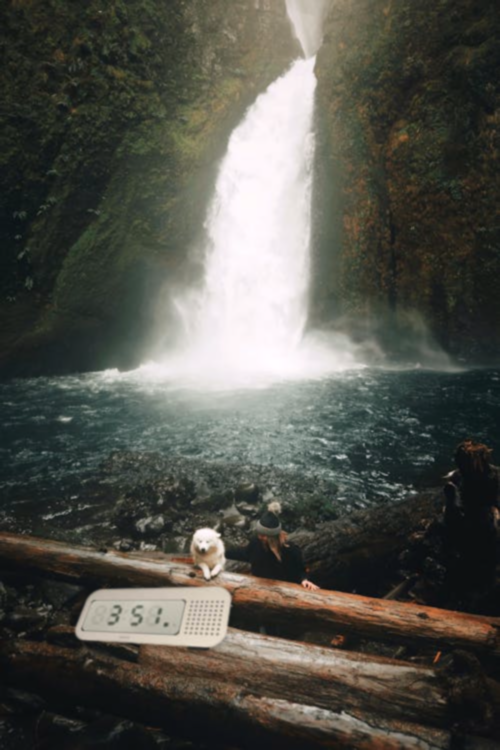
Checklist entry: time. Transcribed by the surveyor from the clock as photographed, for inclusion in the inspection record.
3:51
